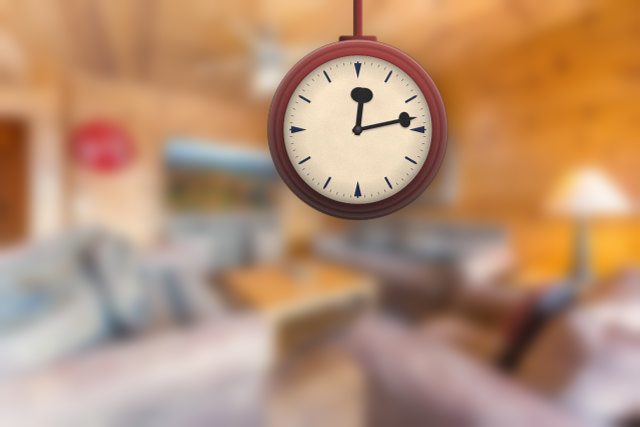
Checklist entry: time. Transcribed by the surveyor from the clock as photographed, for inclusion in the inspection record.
12:13
